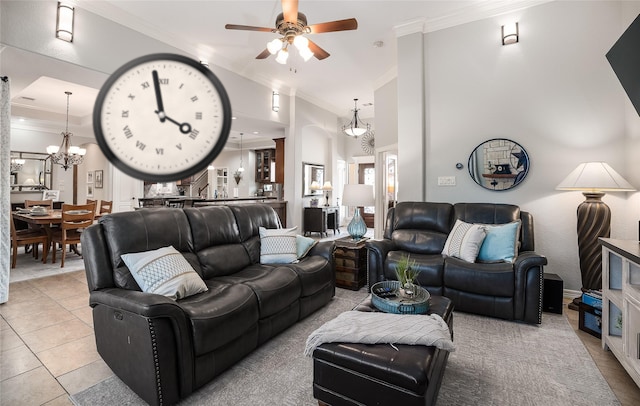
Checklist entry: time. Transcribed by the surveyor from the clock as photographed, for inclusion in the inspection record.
3:58
